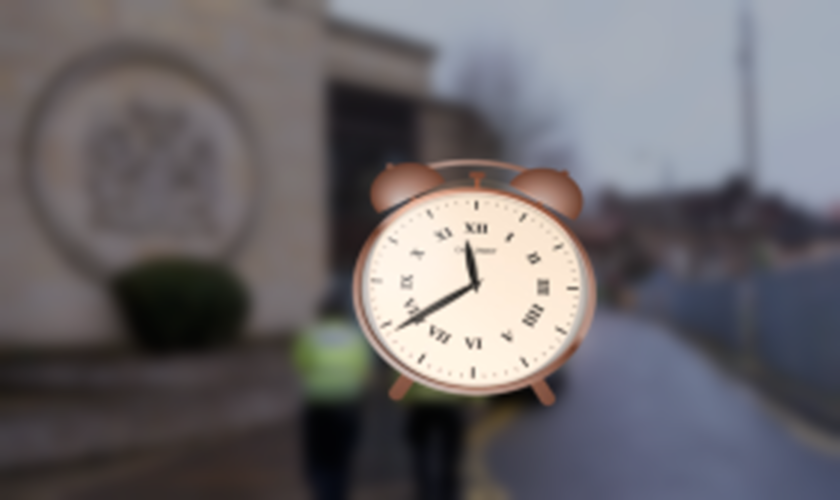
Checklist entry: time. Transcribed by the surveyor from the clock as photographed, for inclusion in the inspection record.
11:39
